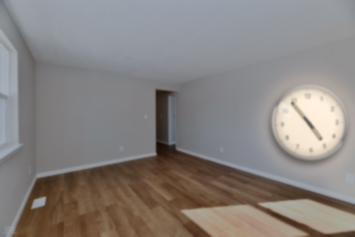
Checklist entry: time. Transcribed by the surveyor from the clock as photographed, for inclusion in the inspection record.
4:54
